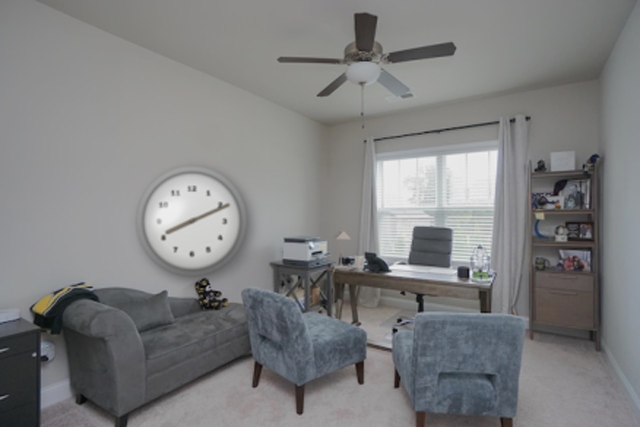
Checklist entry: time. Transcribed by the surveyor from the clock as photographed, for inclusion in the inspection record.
8:11
